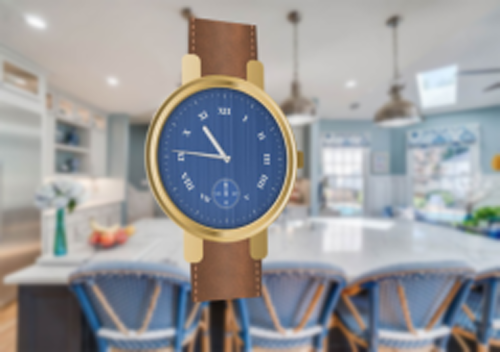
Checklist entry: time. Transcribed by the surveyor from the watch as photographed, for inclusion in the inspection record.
10:46
